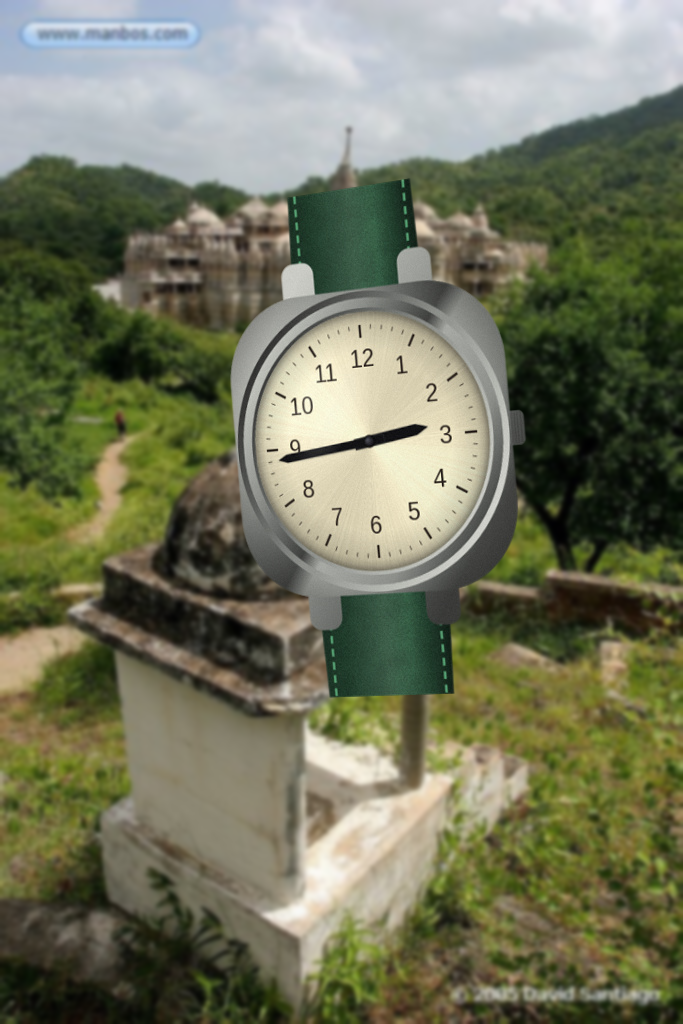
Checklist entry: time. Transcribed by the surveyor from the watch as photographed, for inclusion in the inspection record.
2:44
